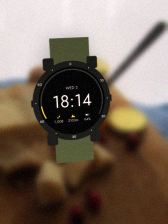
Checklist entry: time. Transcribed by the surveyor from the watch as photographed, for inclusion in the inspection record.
18:14
